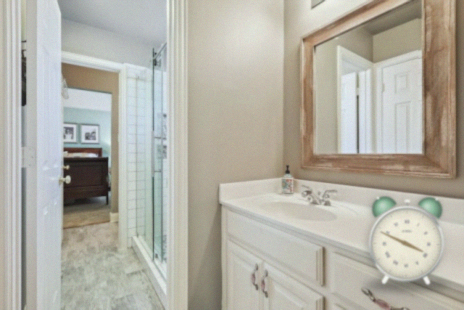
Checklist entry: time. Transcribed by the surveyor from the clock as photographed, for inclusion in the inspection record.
3:49
